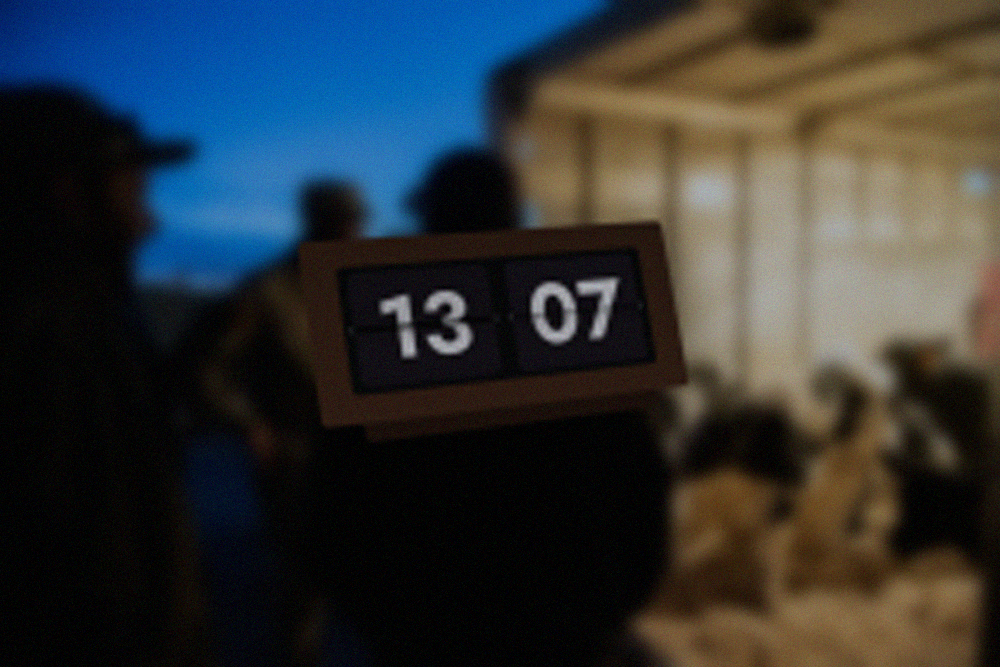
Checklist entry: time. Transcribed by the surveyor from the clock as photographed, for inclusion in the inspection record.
13:07
